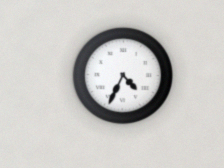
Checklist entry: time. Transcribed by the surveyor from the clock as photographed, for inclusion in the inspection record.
4:34
